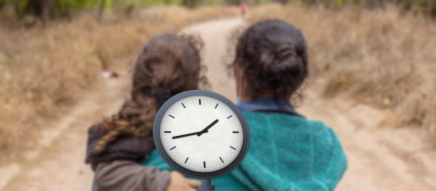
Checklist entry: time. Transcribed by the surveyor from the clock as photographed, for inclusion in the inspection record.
1:43
